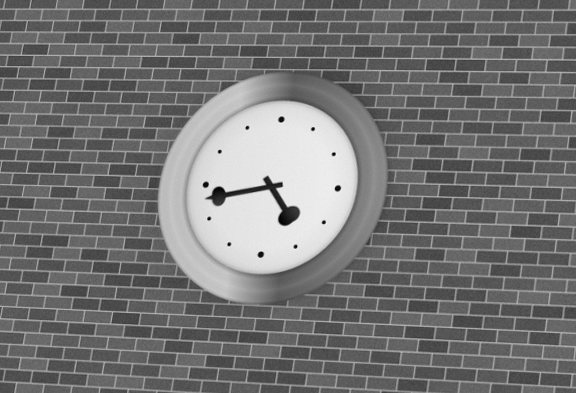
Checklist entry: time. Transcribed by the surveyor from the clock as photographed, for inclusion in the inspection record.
4:43
